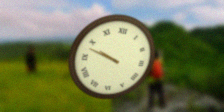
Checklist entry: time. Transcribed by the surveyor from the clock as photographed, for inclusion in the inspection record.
9:48
